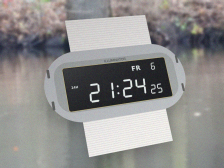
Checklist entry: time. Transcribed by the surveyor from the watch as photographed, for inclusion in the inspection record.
21:24:25
